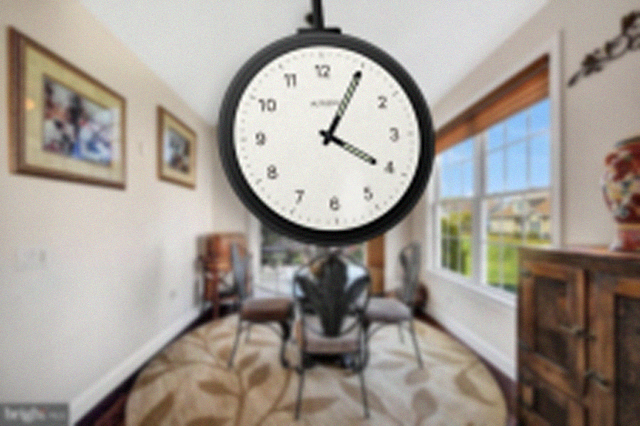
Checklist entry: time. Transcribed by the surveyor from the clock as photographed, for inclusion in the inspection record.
4:05
